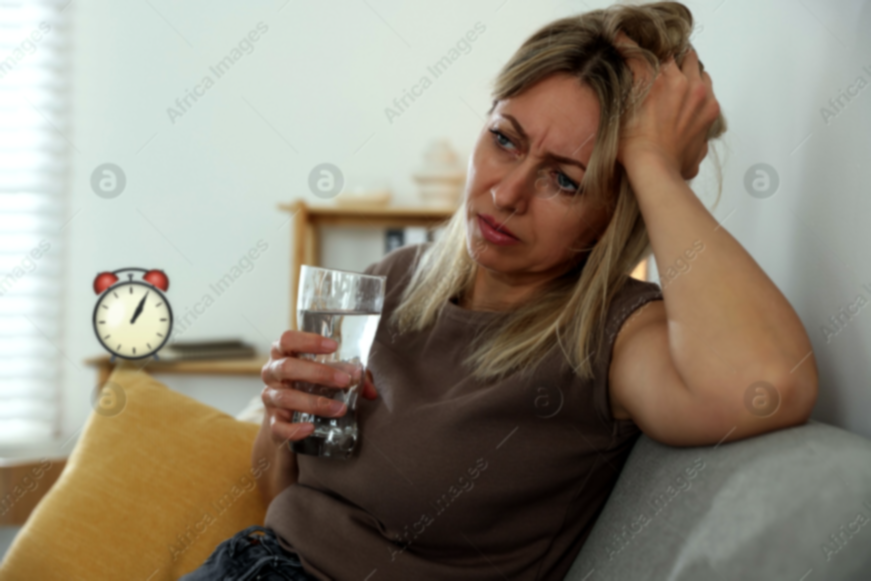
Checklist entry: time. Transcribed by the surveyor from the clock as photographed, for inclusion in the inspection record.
1:05
